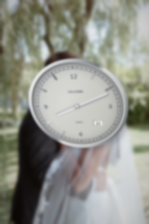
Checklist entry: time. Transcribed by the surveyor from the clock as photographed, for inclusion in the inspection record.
8:11
